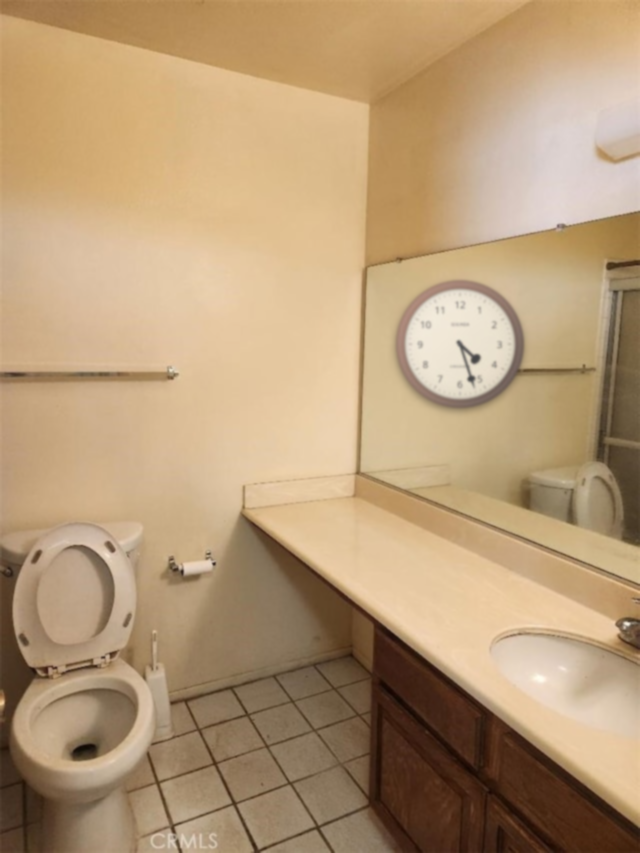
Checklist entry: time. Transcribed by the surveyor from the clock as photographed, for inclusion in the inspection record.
4:27
